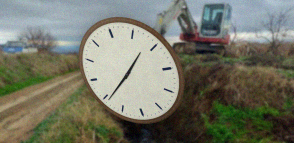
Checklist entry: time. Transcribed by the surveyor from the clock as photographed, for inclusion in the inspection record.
1:39
